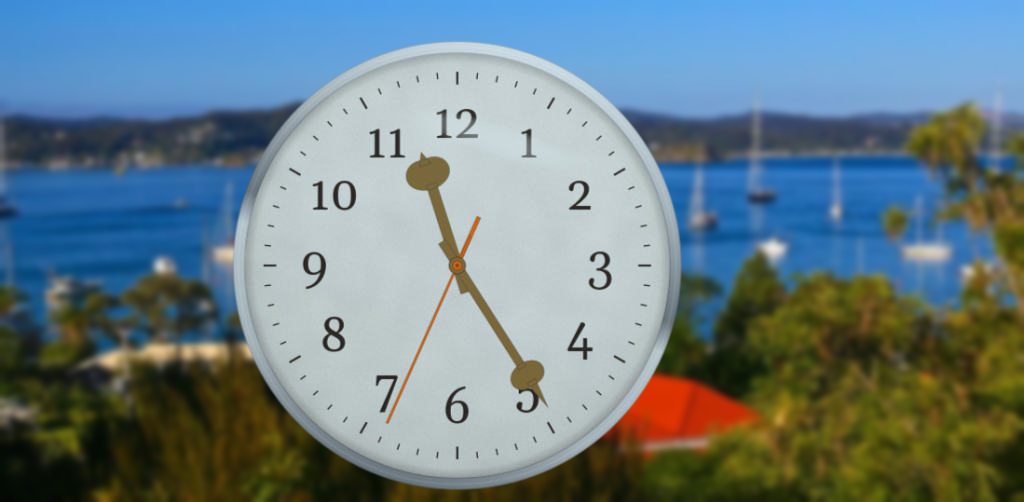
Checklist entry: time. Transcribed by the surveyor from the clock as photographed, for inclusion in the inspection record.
11:24:34
